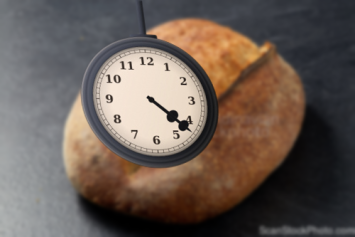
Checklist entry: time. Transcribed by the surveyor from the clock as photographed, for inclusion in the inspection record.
4:22
